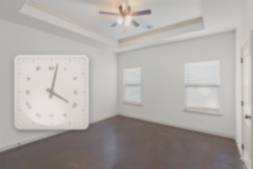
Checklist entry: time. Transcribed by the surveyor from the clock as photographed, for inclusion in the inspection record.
4:02
